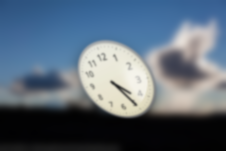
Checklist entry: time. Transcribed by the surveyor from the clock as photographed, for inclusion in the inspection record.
4:25
